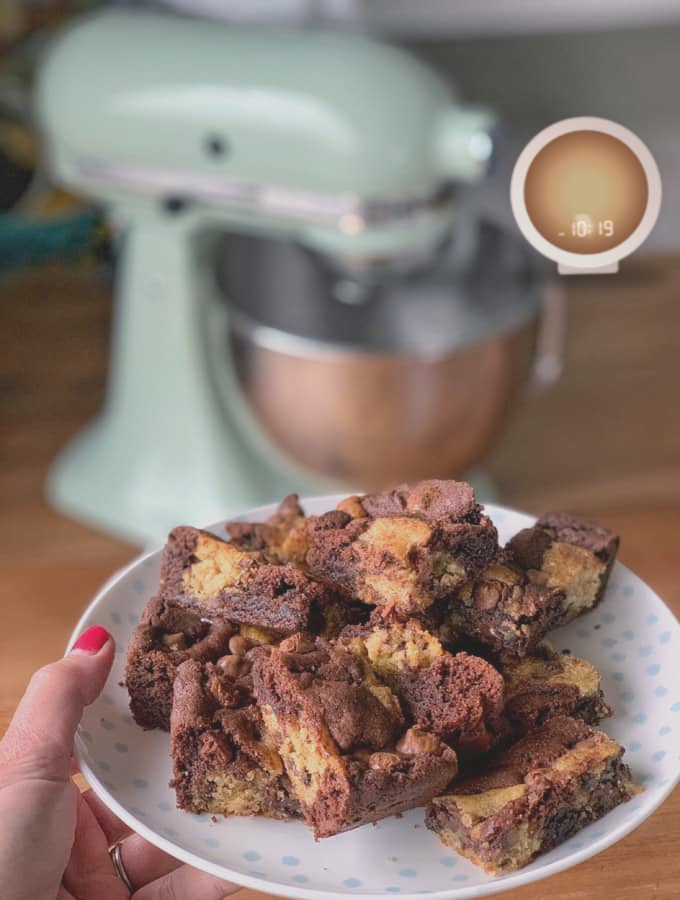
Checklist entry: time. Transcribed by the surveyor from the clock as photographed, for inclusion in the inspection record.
10:19
